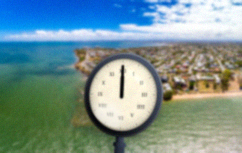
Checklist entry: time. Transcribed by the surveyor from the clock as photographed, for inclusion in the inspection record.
12:00
